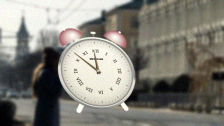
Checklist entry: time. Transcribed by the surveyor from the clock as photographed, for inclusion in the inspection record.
11:52
